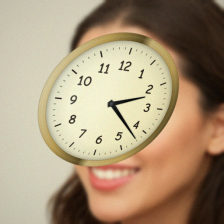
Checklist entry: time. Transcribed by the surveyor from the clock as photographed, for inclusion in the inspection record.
2:22
